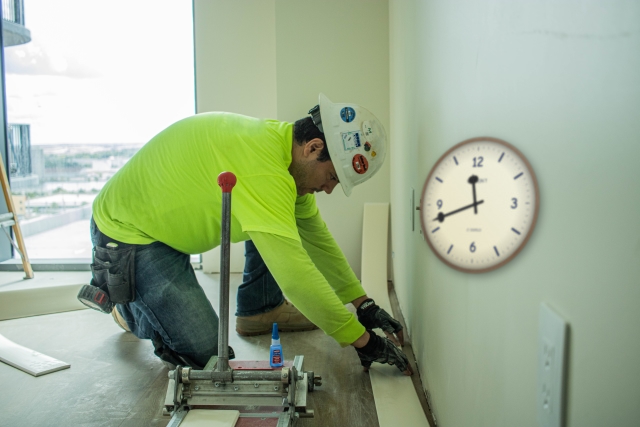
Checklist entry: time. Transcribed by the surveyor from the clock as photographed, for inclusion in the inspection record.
11:42
